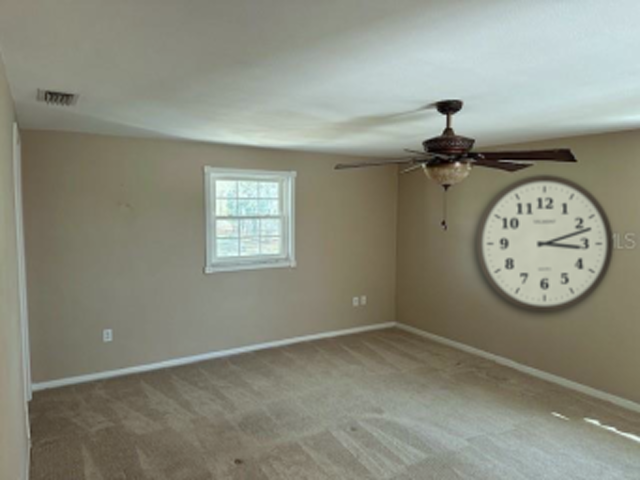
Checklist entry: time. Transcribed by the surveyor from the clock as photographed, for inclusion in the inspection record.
3:12
